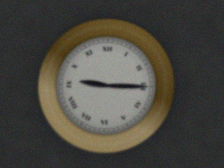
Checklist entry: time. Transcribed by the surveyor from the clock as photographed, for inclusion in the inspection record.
9:15
